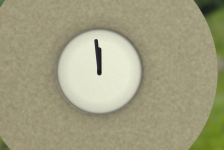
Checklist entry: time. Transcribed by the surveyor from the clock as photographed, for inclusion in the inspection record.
11:59
